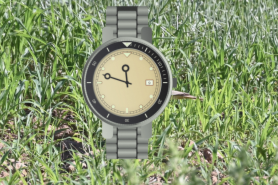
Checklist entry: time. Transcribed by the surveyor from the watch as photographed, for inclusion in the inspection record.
11:48
